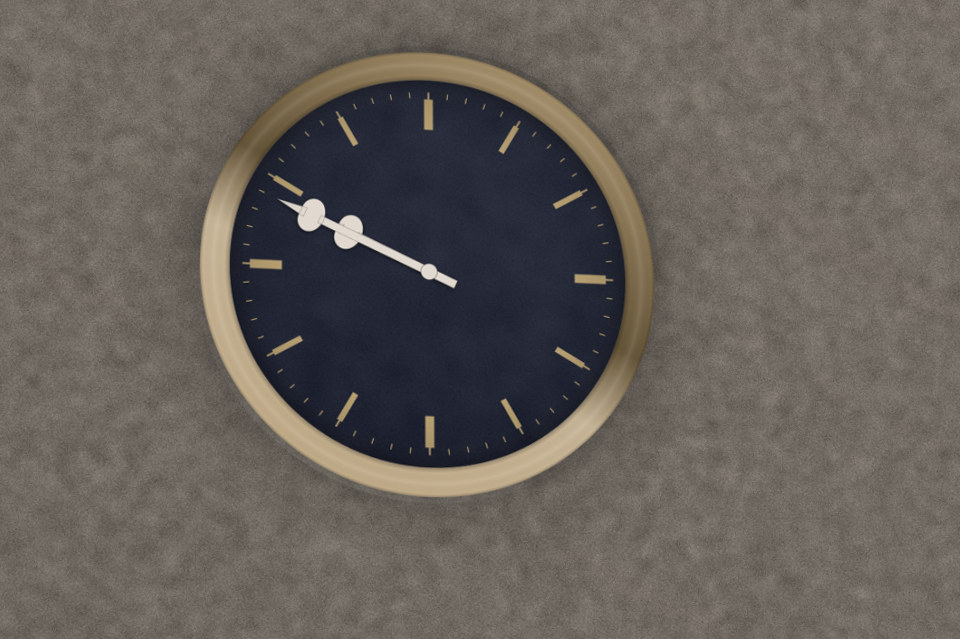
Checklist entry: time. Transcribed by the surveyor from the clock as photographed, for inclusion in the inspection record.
9:49
